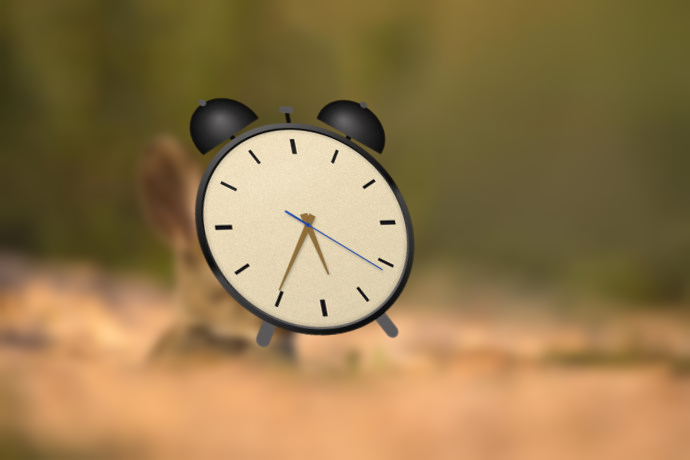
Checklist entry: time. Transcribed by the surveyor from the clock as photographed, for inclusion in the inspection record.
5:35:21
